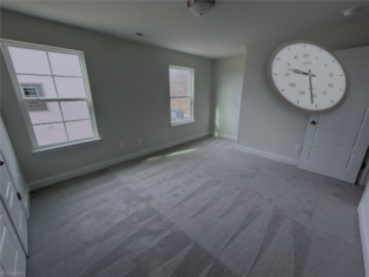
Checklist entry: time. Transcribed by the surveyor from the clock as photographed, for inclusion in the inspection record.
9:31
